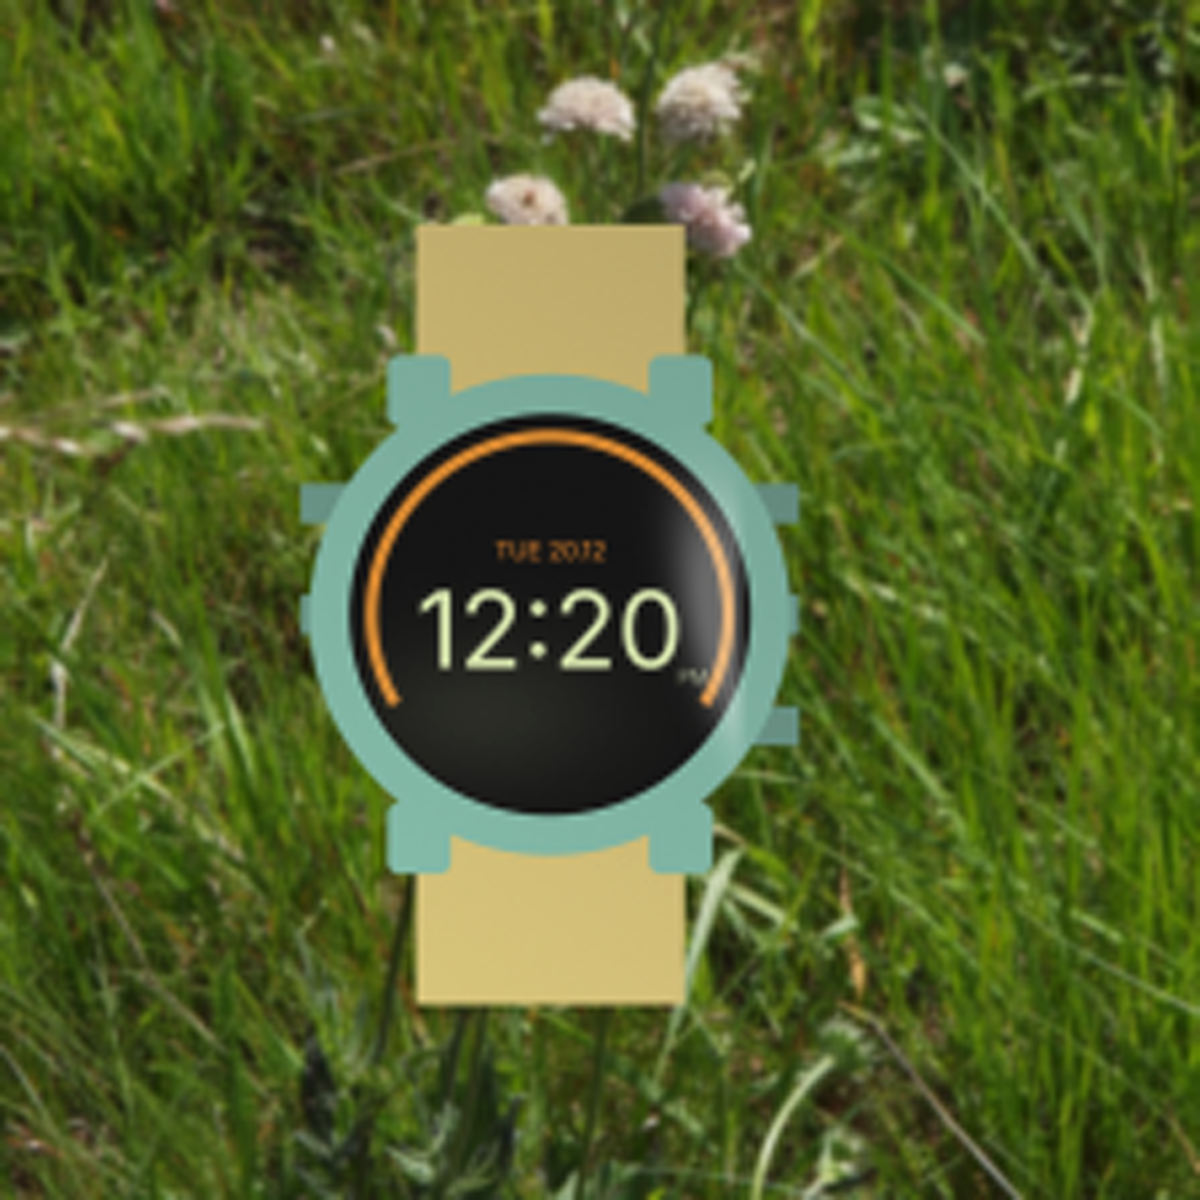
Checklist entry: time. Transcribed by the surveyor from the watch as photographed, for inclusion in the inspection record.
12:20
